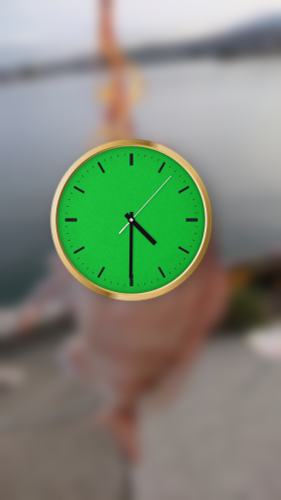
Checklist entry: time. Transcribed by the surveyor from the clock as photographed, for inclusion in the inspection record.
4:30:07
